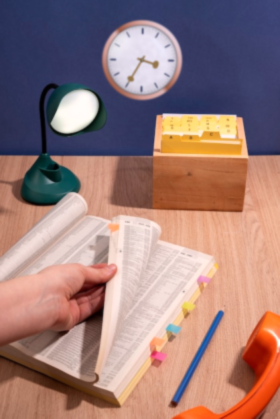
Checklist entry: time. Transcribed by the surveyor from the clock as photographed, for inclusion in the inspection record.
3:35
